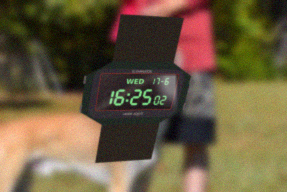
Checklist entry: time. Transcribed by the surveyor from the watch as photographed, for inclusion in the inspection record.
16:25:02
